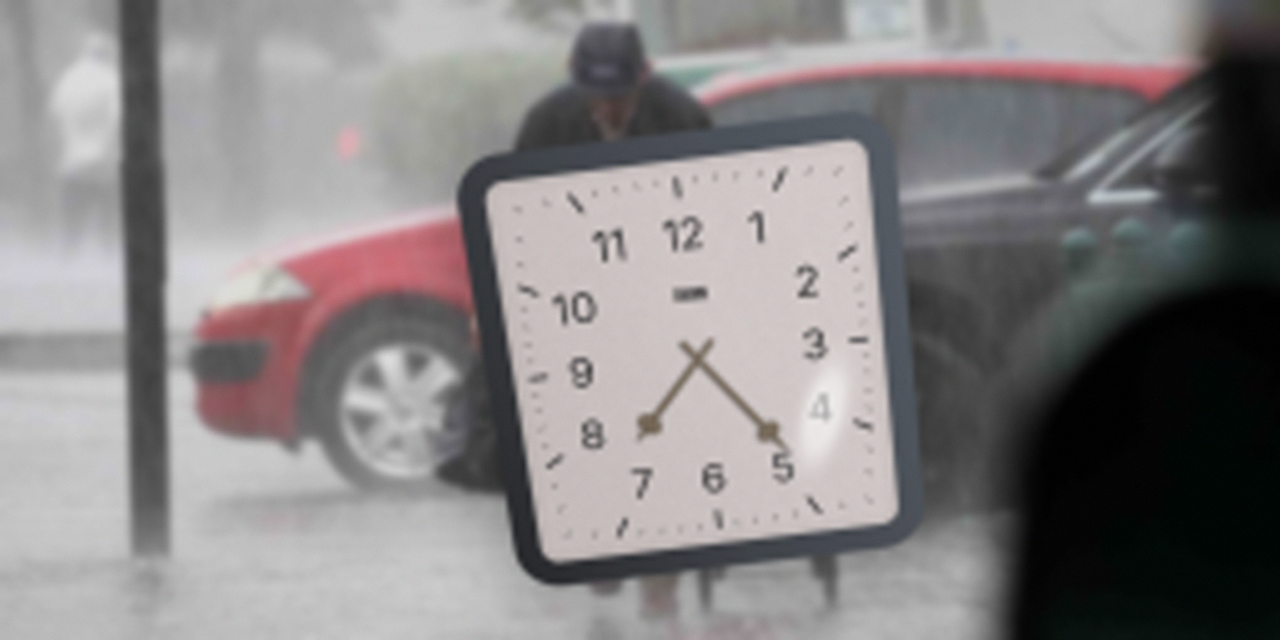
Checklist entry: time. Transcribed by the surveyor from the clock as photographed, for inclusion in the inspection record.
7:24
